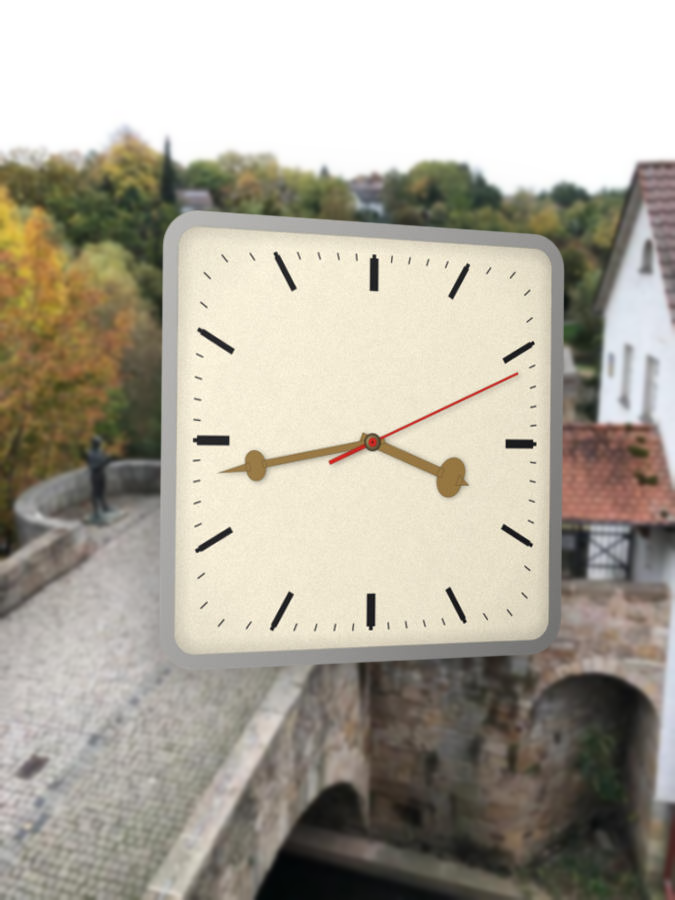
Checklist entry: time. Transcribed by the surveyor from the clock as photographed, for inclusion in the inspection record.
3:43:11
